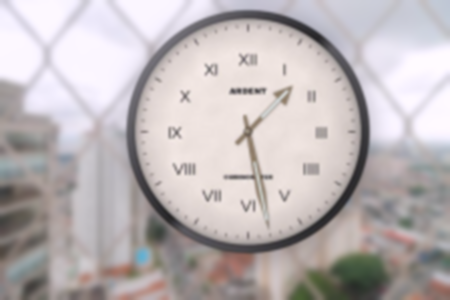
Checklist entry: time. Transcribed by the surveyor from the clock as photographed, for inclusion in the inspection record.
1:28
